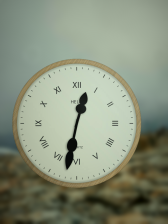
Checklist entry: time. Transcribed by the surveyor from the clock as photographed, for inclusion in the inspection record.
12:32
